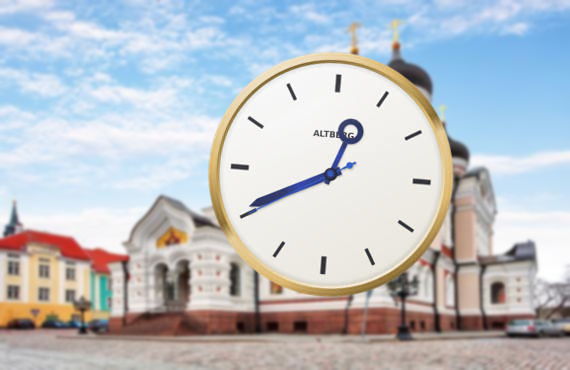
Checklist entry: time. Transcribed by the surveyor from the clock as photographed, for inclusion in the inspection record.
12:40:40
